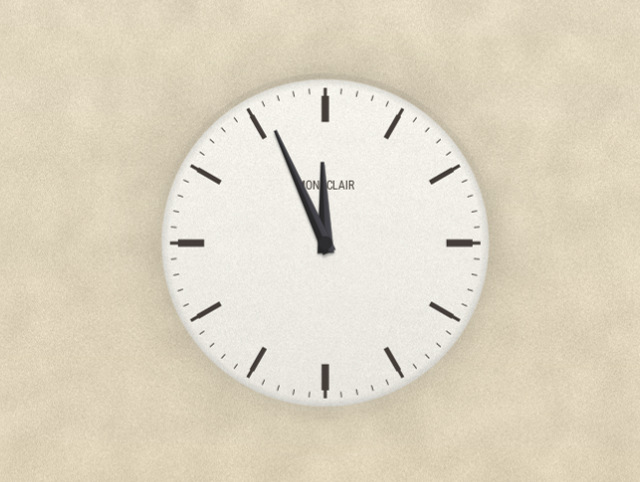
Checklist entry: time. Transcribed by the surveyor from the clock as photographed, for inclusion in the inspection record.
11:56
